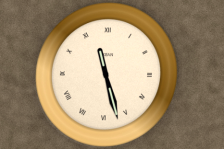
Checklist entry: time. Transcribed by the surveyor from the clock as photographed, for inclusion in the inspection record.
11:27
